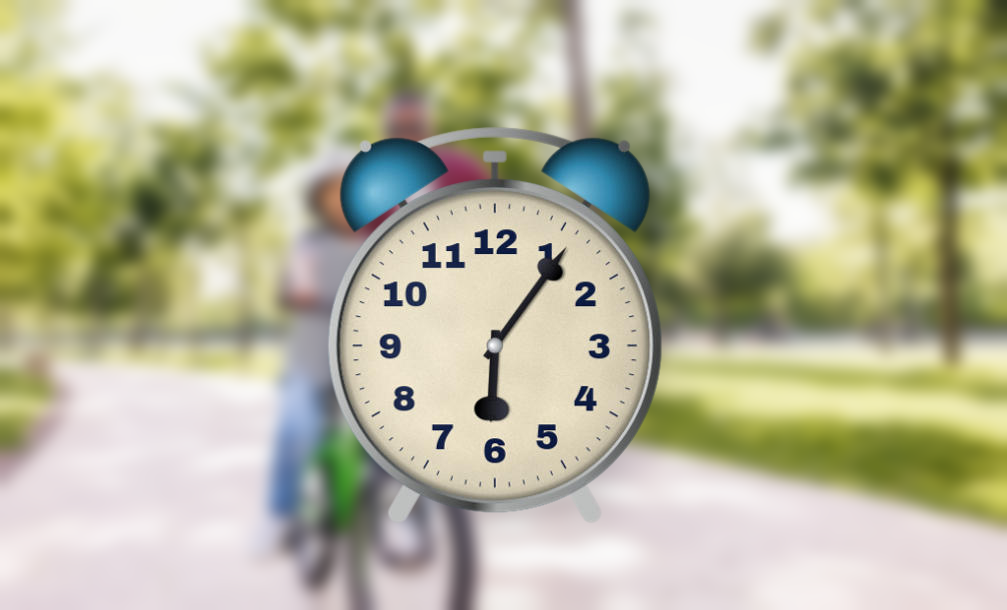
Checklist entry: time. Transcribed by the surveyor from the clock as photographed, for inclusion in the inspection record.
6:06
